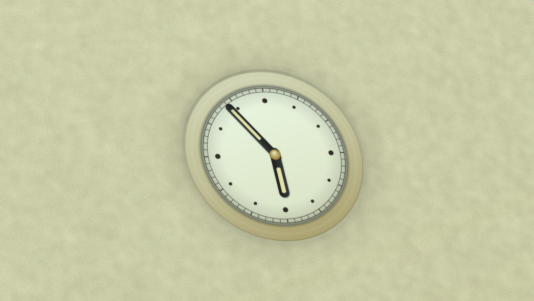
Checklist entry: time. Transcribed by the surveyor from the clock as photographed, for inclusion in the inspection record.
5:54
